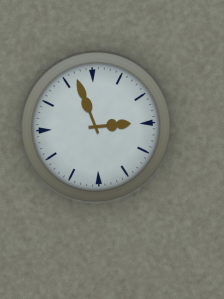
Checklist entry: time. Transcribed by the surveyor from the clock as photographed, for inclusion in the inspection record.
2:57
